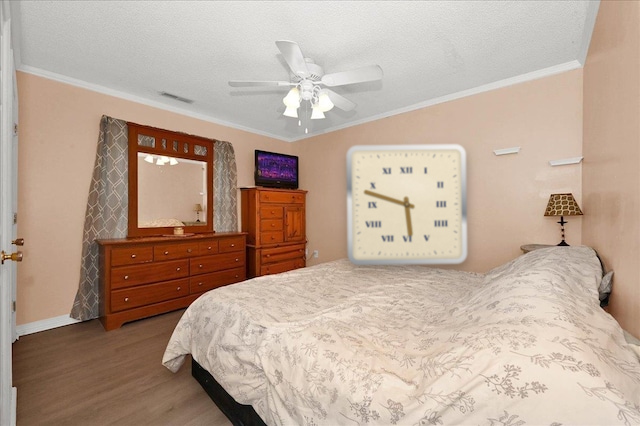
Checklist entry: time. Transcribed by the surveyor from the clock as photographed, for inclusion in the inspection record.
5:48
